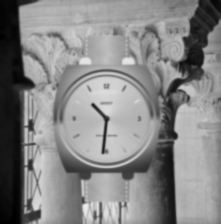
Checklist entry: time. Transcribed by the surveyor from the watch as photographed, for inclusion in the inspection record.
10:31
